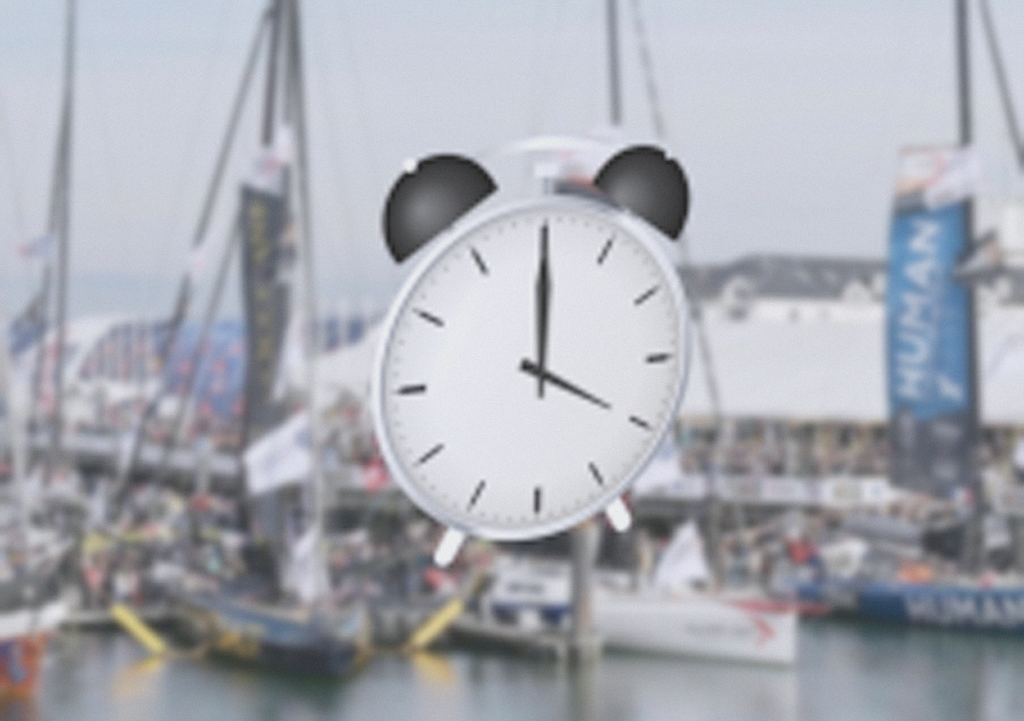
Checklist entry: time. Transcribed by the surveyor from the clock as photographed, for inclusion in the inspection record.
4:00
